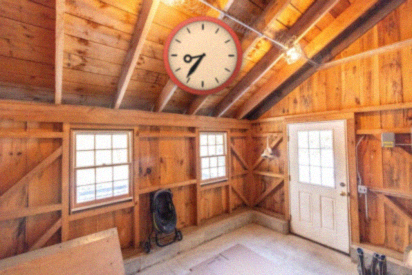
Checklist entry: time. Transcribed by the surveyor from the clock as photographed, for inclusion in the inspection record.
8:36
